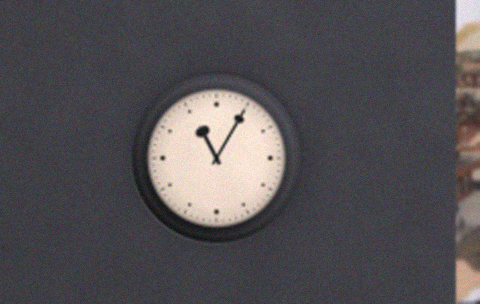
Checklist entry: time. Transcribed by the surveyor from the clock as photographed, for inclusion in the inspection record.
11:05
